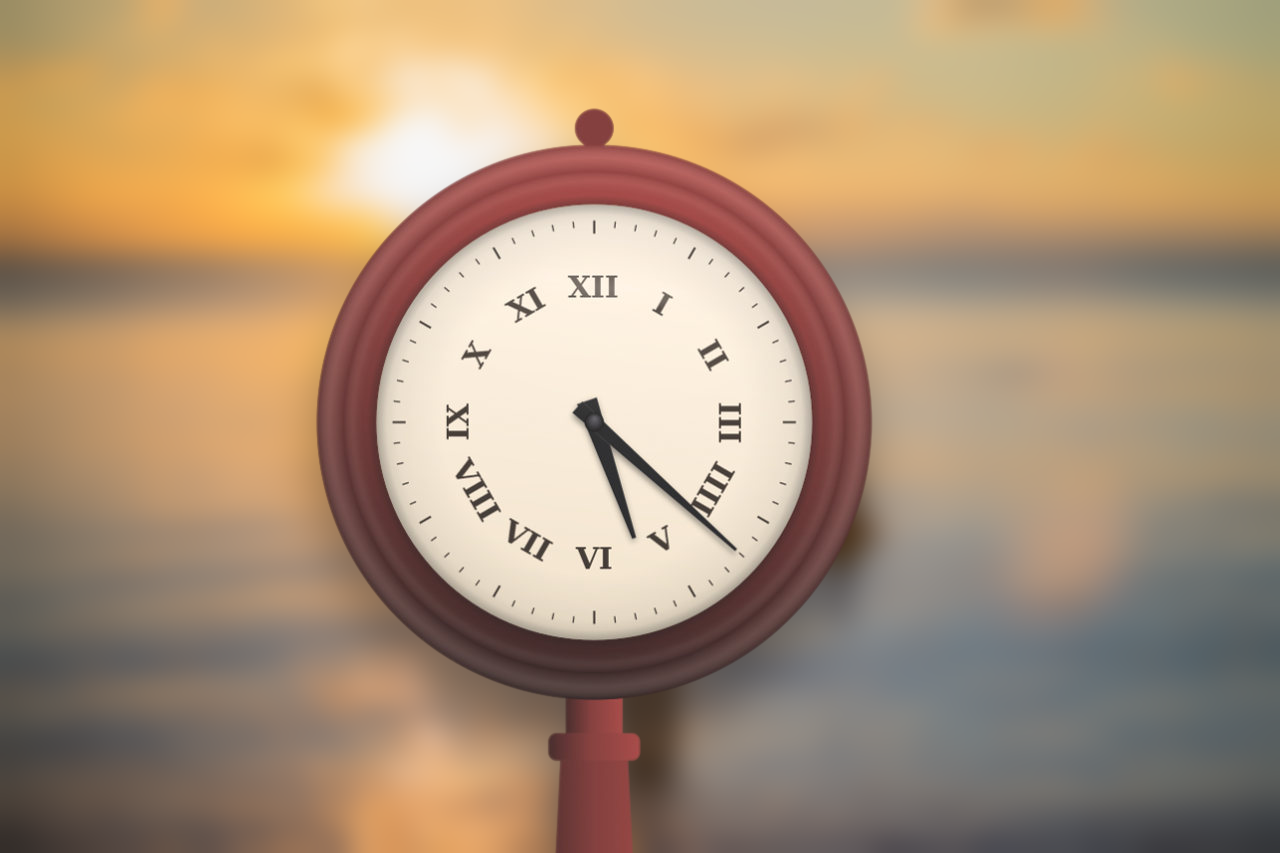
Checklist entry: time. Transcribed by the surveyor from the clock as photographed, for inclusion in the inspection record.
5:22
